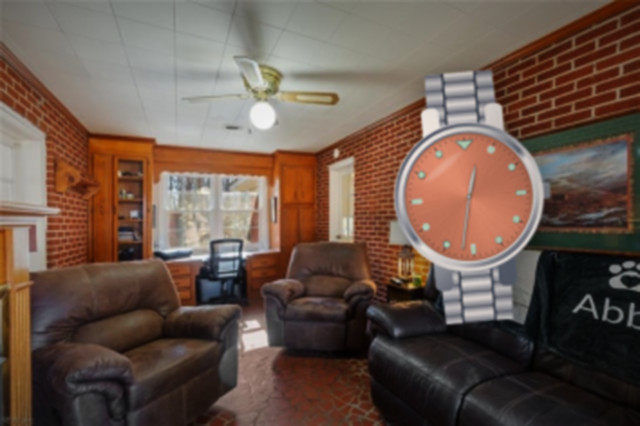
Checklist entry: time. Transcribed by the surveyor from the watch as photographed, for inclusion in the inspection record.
12:32
